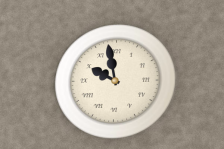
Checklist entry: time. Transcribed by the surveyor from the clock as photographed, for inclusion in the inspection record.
9:58
